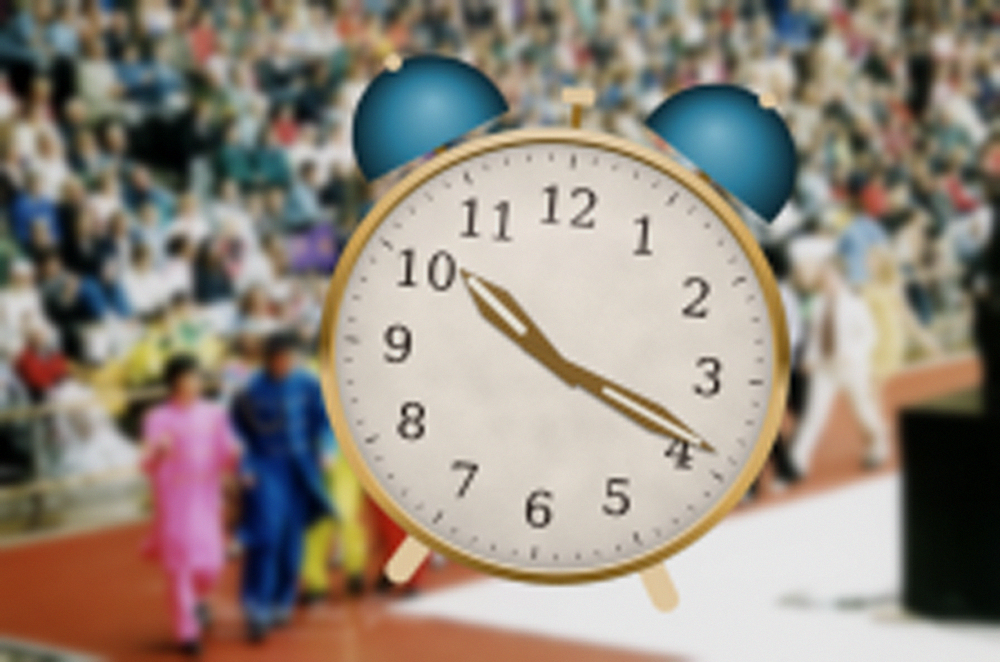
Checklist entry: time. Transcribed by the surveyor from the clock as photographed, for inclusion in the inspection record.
10:19
